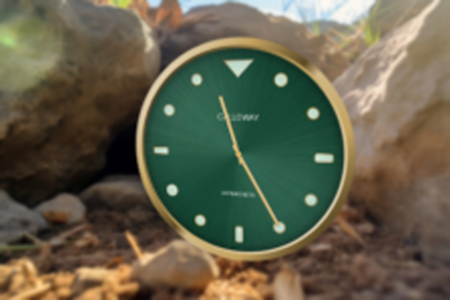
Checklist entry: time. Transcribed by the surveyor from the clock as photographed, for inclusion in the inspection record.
11:25
